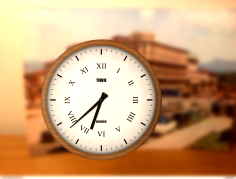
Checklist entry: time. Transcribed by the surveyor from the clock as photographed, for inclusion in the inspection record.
6:38
